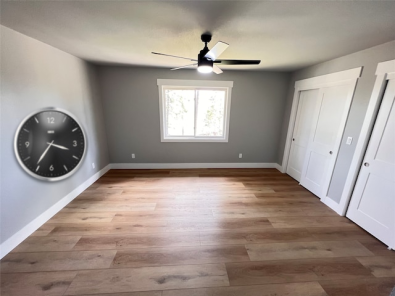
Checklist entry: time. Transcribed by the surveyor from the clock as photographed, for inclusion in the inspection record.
3:36
